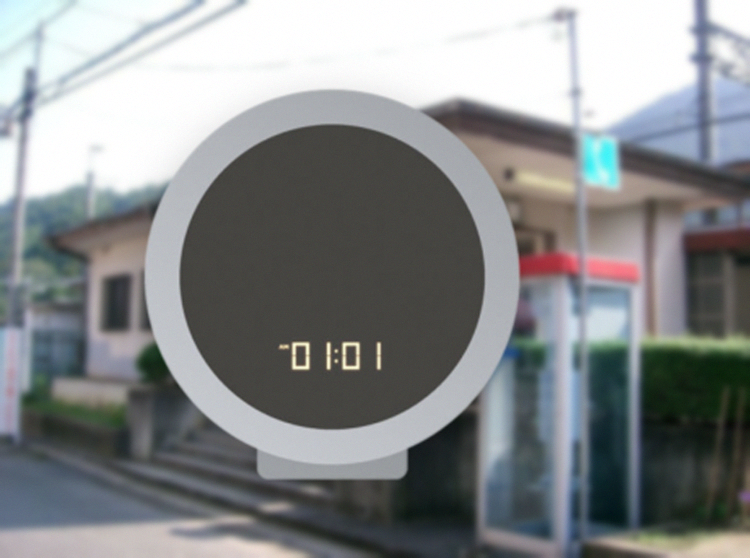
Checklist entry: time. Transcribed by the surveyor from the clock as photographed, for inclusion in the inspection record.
1:01
